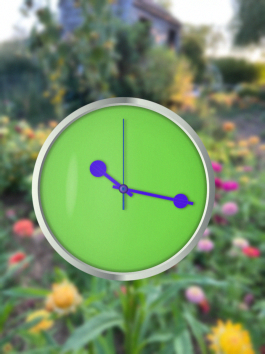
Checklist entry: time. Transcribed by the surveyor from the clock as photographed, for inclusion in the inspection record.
10:17:00
